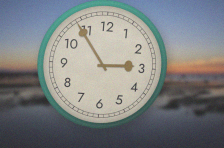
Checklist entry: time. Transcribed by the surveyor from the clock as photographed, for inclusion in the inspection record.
2:54
